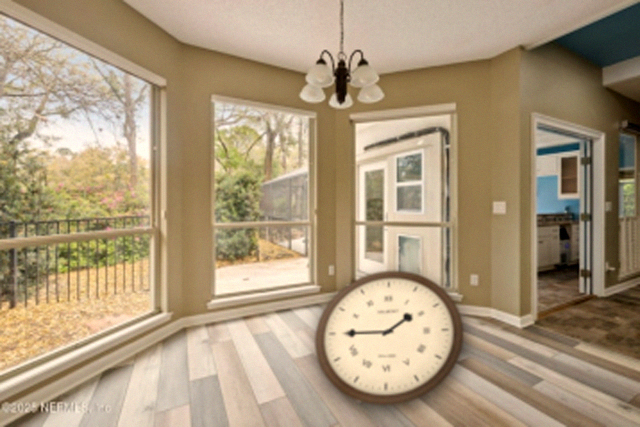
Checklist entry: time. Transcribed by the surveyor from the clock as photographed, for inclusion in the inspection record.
1:45
